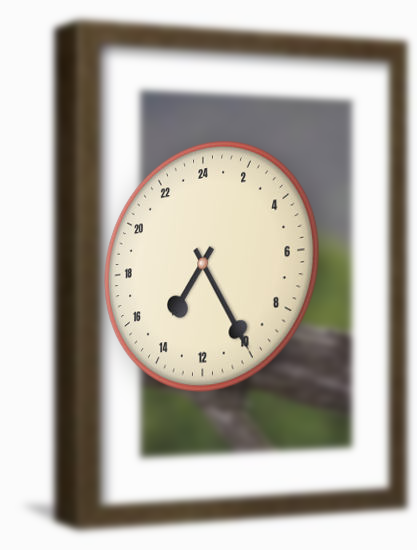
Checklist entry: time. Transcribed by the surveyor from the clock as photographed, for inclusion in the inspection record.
14:25
